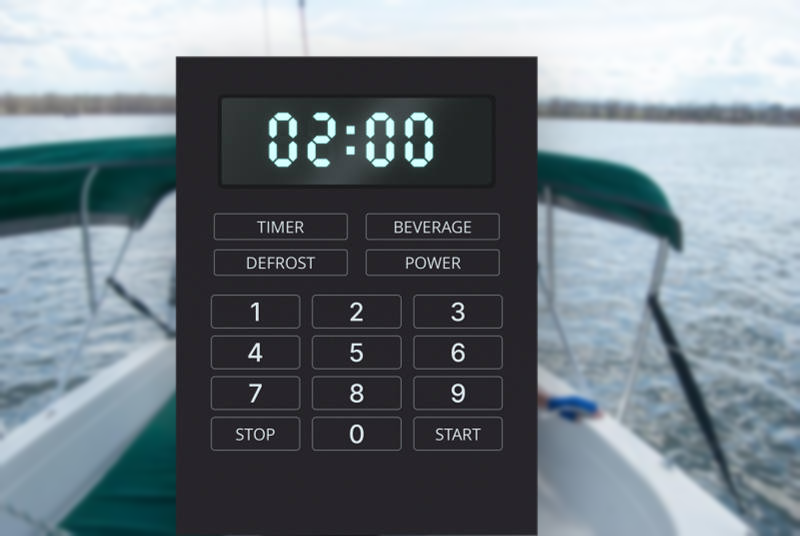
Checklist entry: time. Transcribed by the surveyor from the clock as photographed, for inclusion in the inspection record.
2:00
